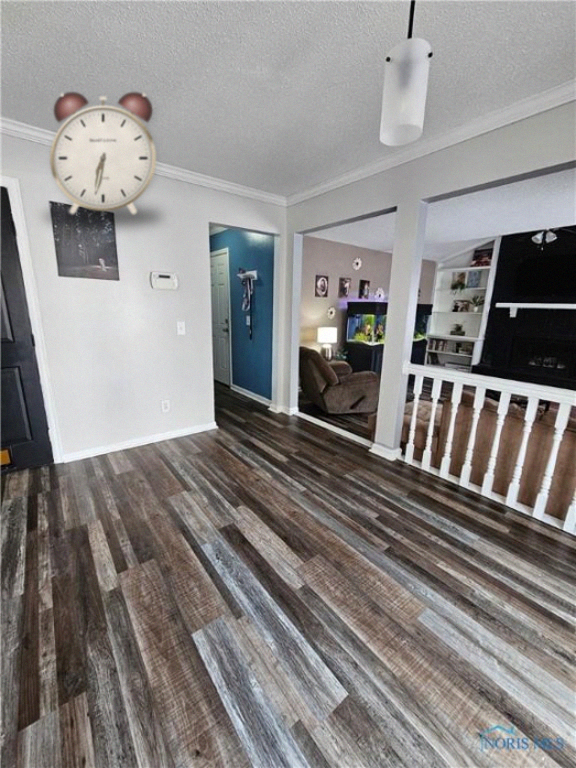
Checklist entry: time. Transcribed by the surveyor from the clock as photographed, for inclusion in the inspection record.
6:32
